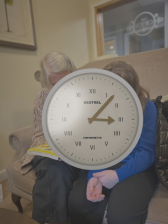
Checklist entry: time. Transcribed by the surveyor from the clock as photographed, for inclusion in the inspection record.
3:07
